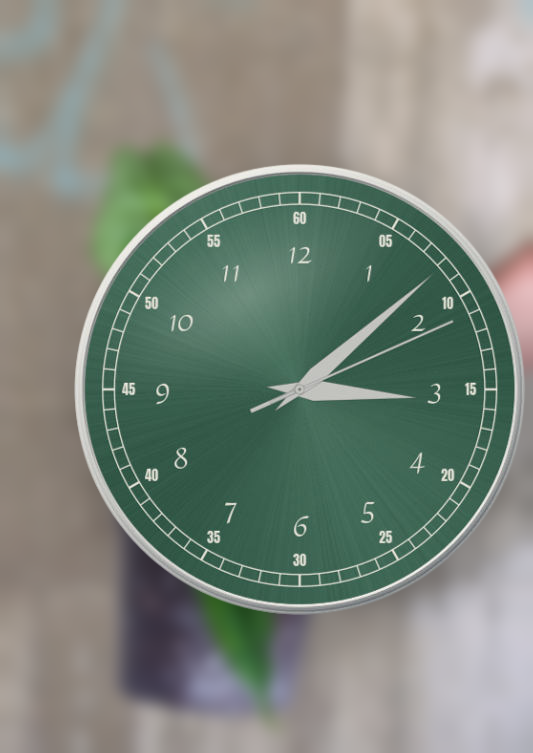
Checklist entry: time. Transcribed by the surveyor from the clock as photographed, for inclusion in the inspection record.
3:08:11
